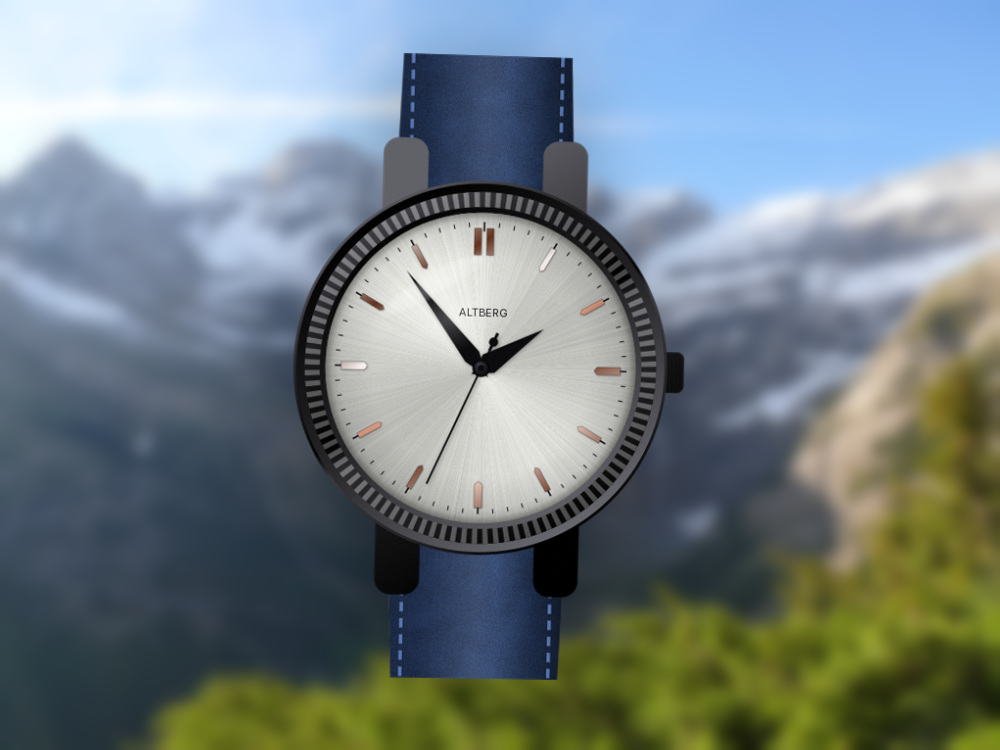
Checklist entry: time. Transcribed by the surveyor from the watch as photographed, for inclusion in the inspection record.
1:53:34
